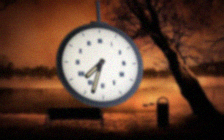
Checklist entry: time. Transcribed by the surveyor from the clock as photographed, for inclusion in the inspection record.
7:33
